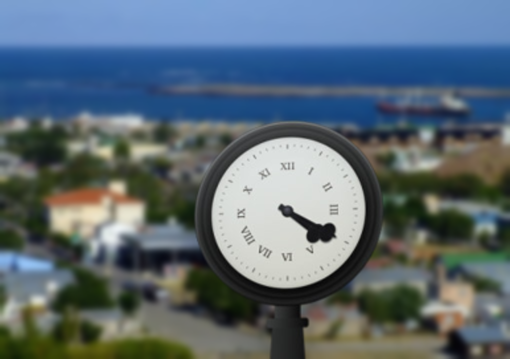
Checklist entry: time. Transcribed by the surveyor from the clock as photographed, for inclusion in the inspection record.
4:20
